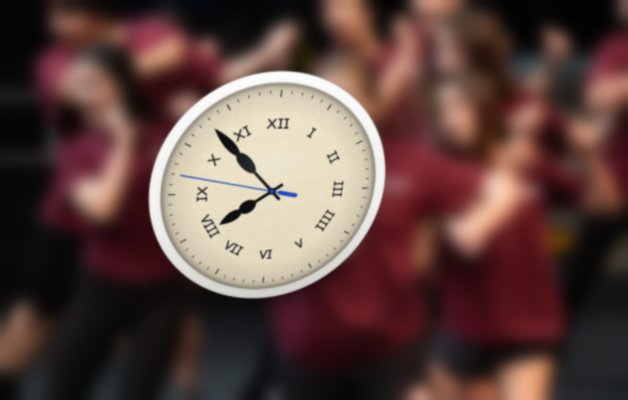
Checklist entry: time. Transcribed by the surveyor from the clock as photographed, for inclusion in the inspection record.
7:52:47
